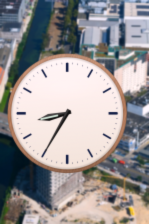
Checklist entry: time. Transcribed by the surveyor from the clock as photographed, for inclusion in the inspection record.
8:35
